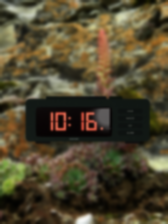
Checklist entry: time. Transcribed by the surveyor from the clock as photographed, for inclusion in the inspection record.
10:16
